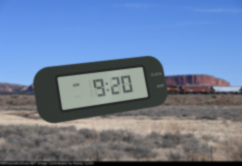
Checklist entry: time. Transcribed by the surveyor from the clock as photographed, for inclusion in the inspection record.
9:20
